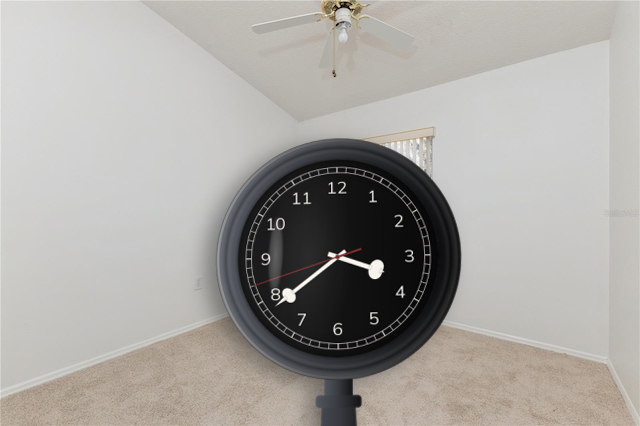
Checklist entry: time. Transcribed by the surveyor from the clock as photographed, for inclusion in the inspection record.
3:38:42
